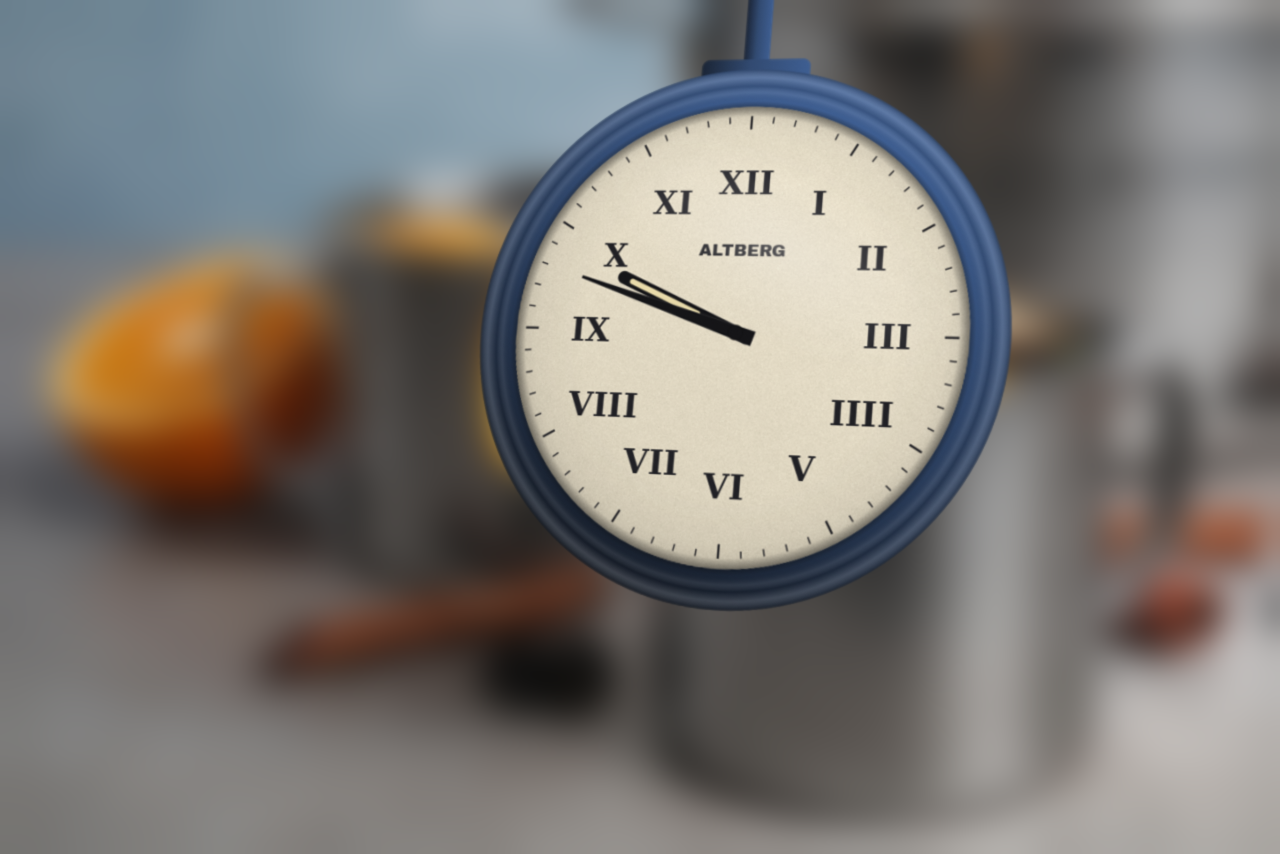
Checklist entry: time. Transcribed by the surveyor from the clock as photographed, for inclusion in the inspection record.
9:48
